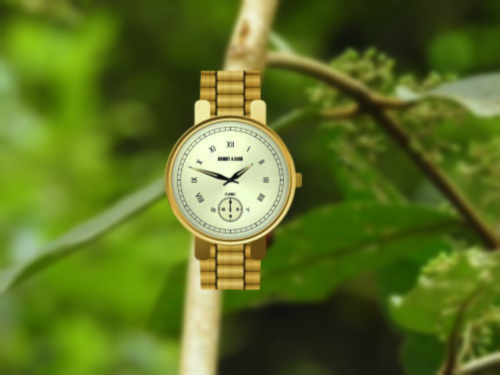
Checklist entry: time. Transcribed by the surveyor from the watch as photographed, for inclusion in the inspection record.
1:48
